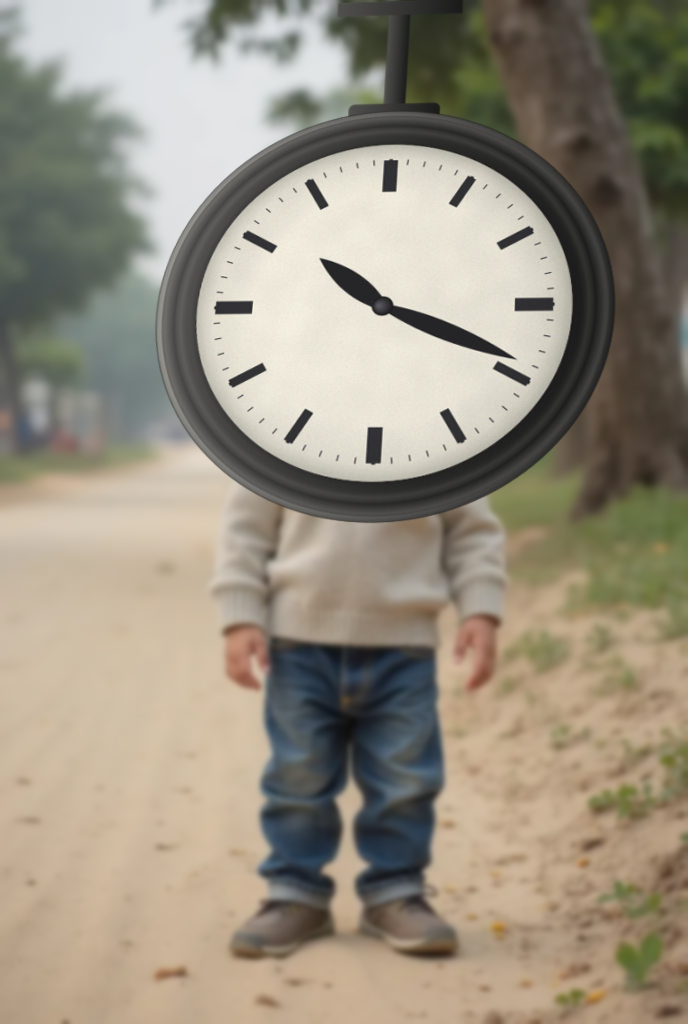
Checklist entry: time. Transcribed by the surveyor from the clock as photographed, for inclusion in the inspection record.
10:19
